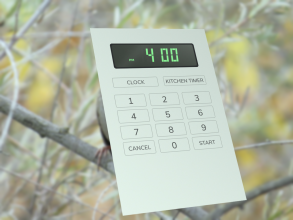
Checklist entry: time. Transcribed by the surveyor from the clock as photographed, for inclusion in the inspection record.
4:00
